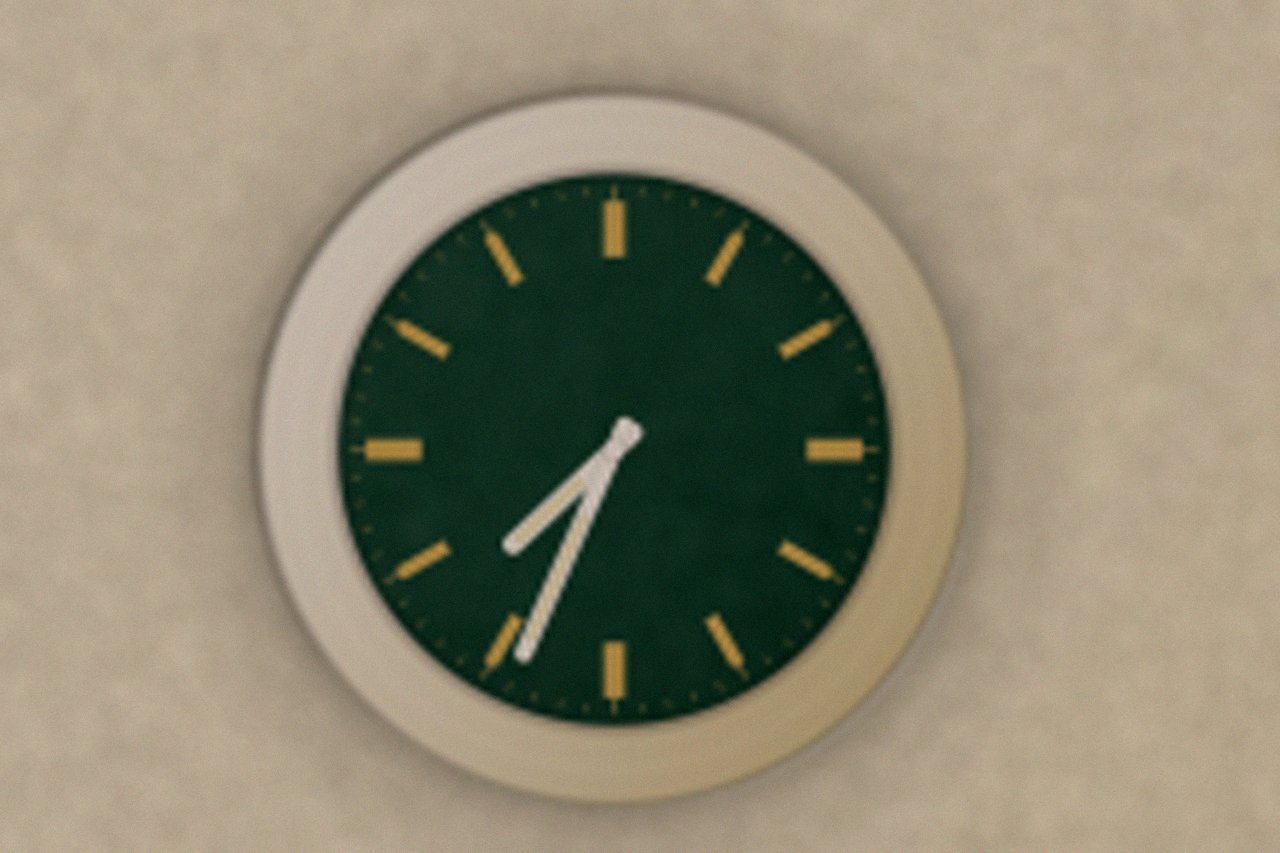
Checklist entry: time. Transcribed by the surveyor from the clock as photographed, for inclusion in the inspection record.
7:34
